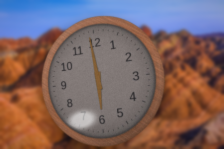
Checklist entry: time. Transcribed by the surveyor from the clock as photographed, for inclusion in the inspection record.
5:59
